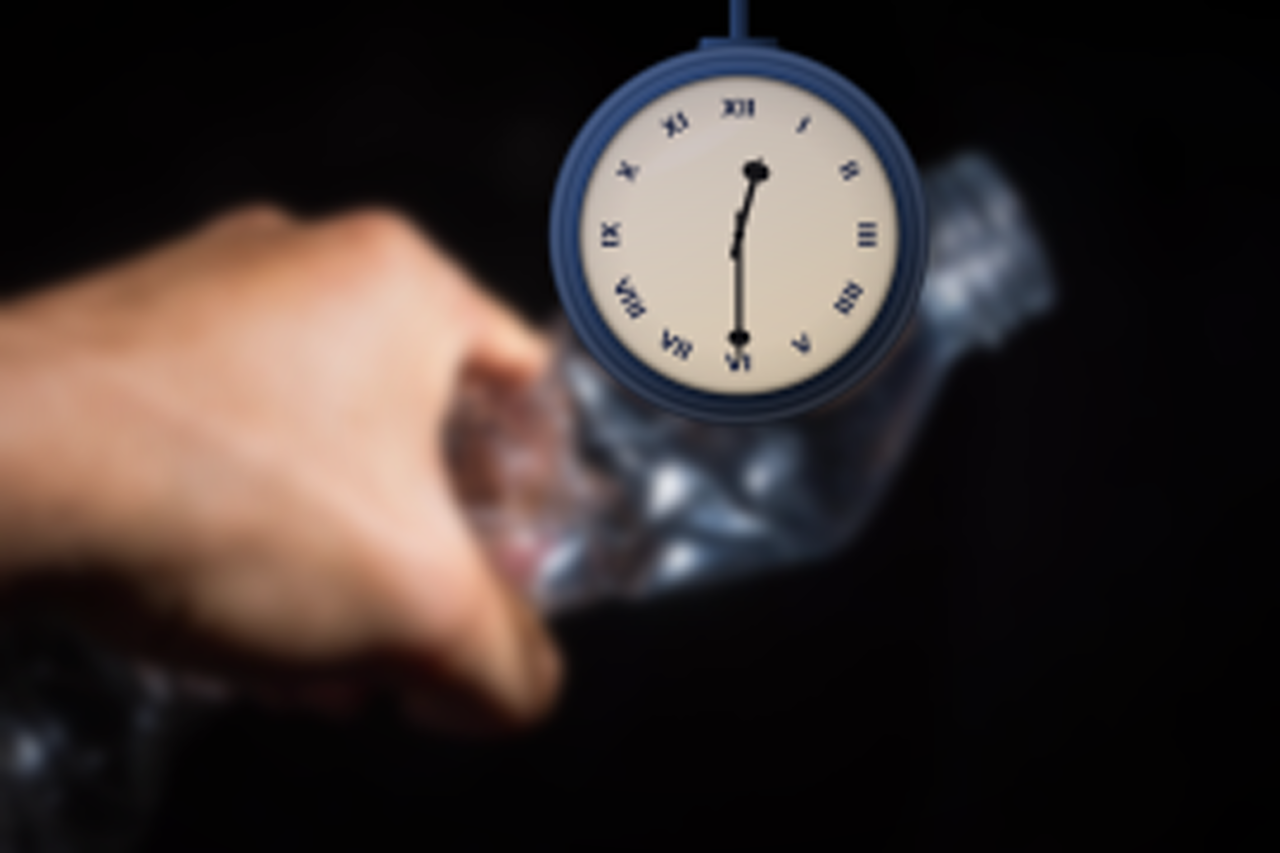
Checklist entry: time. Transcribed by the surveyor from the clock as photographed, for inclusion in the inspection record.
12:30
